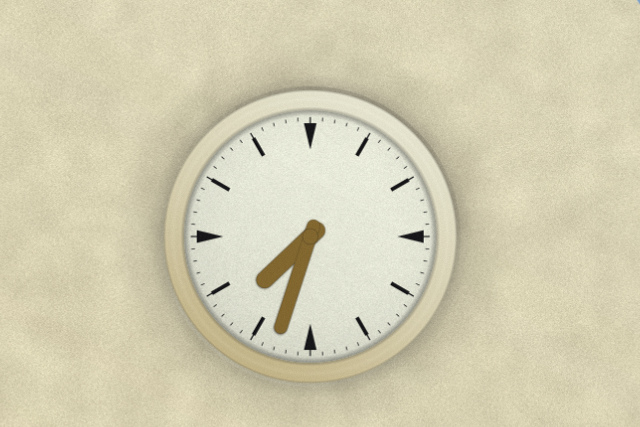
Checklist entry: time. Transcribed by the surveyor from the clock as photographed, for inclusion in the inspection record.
7:33
